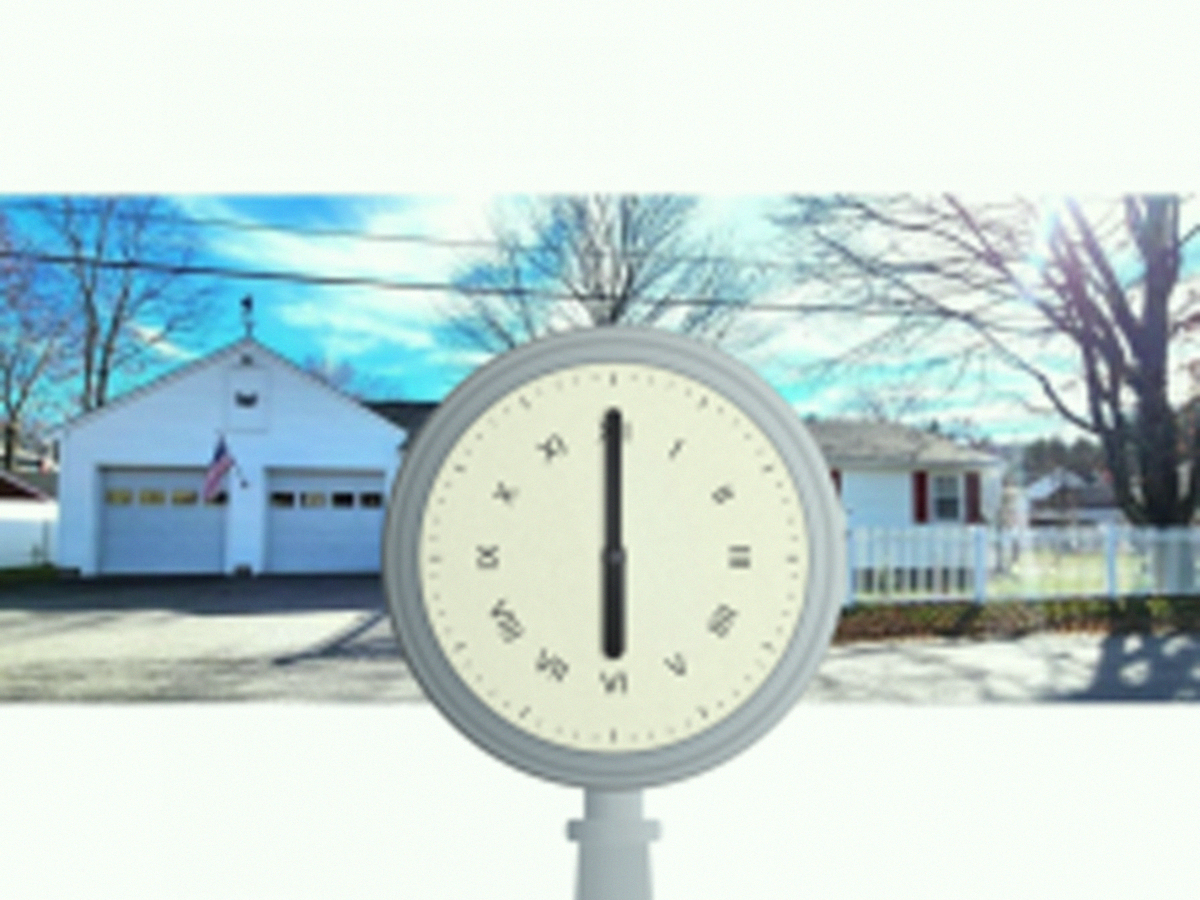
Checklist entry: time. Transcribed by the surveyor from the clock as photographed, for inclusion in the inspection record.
6:00
